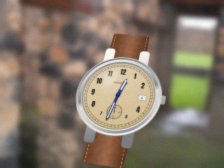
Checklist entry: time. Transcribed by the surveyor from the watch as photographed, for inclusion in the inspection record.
12:32
